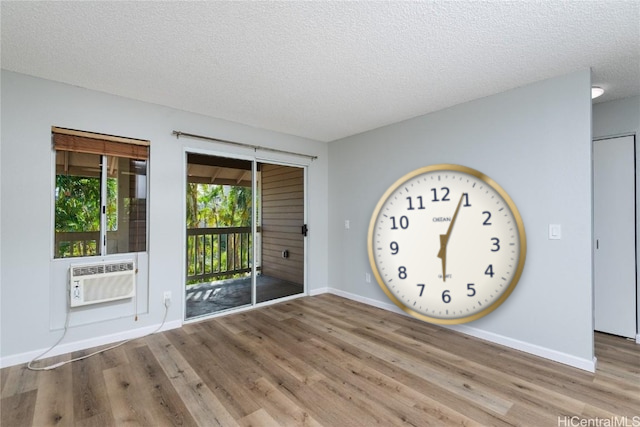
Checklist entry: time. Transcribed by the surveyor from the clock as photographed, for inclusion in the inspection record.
6:04
